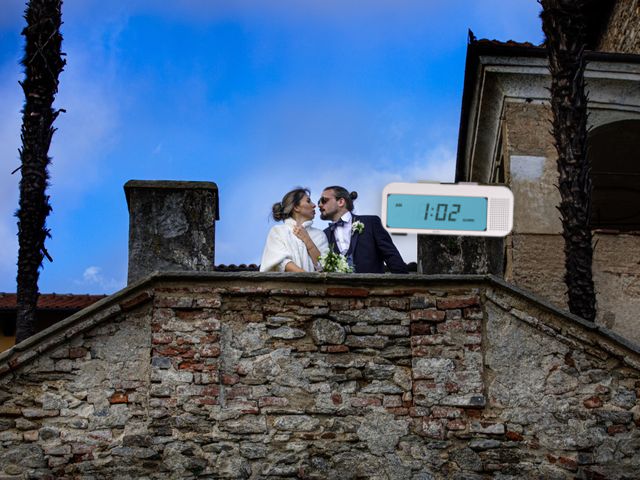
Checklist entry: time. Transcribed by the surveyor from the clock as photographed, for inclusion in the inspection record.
1:02
